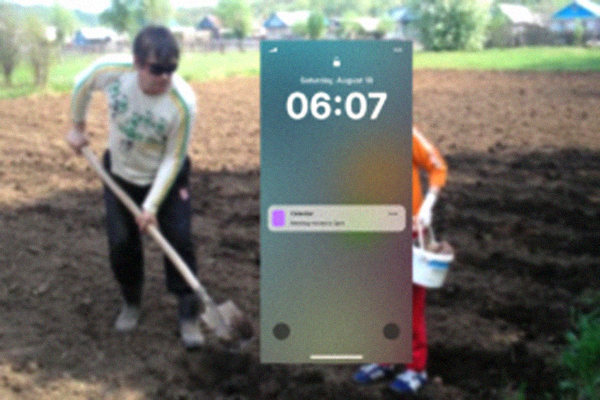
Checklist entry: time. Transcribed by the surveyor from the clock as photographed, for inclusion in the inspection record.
6:07
